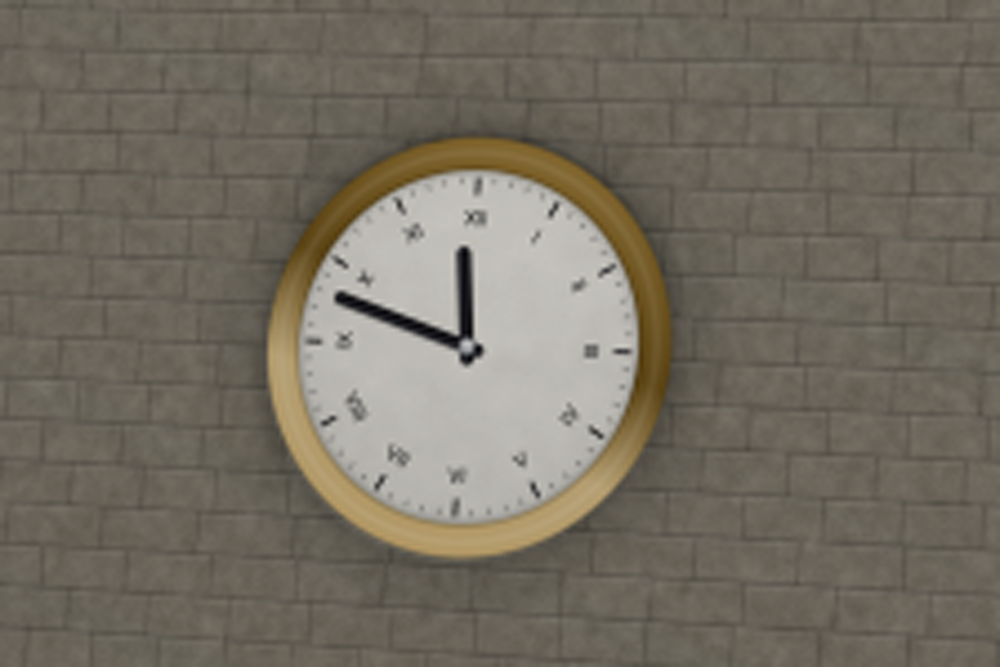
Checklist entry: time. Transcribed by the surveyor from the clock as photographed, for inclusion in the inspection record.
11:48
